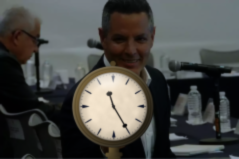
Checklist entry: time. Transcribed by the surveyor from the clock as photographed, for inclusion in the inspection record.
11:25
